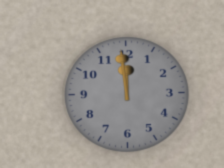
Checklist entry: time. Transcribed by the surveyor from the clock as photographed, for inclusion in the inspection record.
11:59
